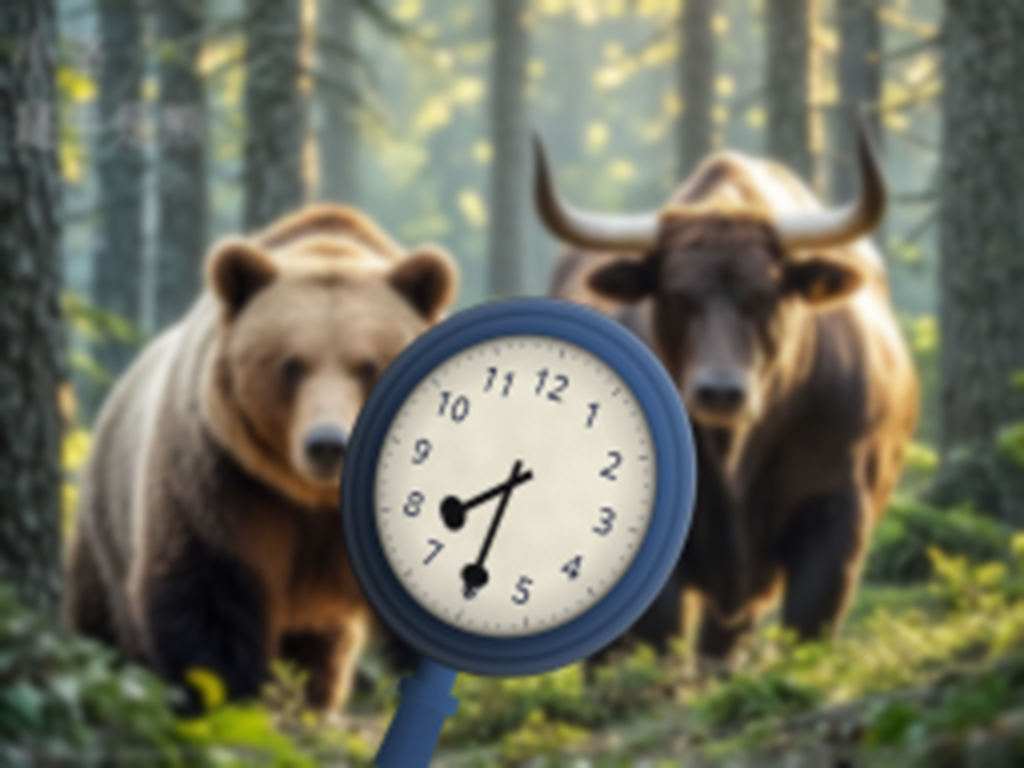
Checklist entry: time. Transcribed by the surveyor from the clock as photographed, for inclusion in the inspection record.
7:30
